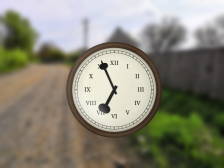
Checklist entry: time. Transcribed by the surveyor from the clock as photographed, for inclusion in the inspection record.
6:56
